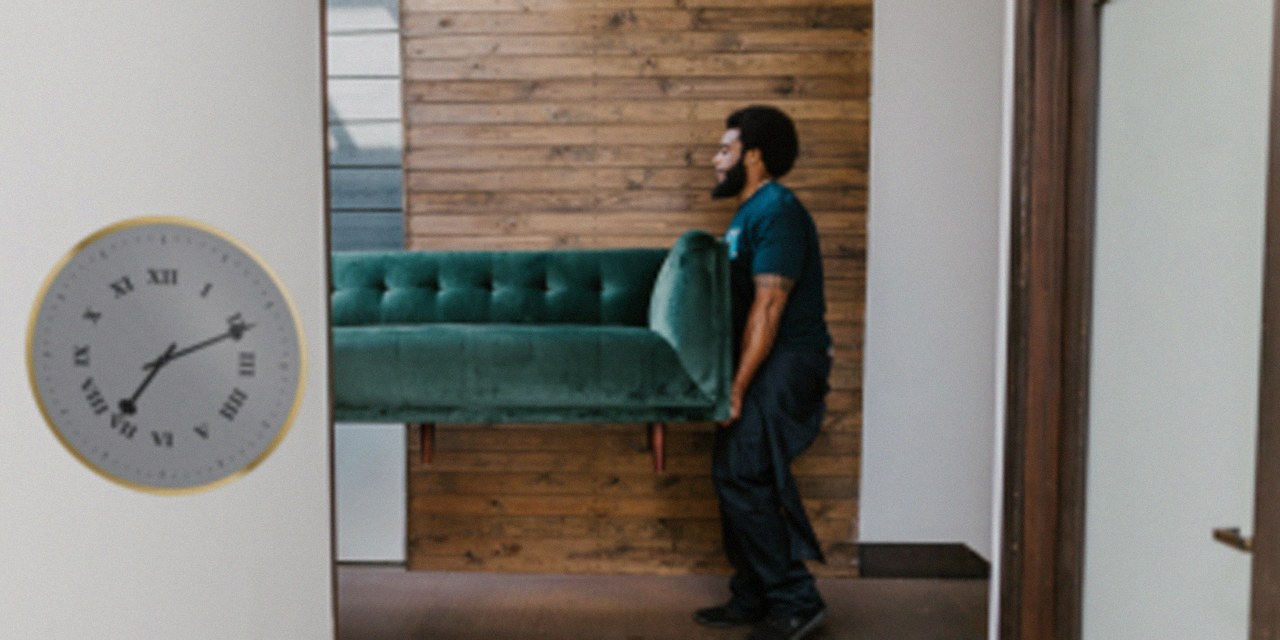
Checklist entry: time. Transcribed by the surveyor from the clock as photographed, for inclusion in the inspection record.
7:11
